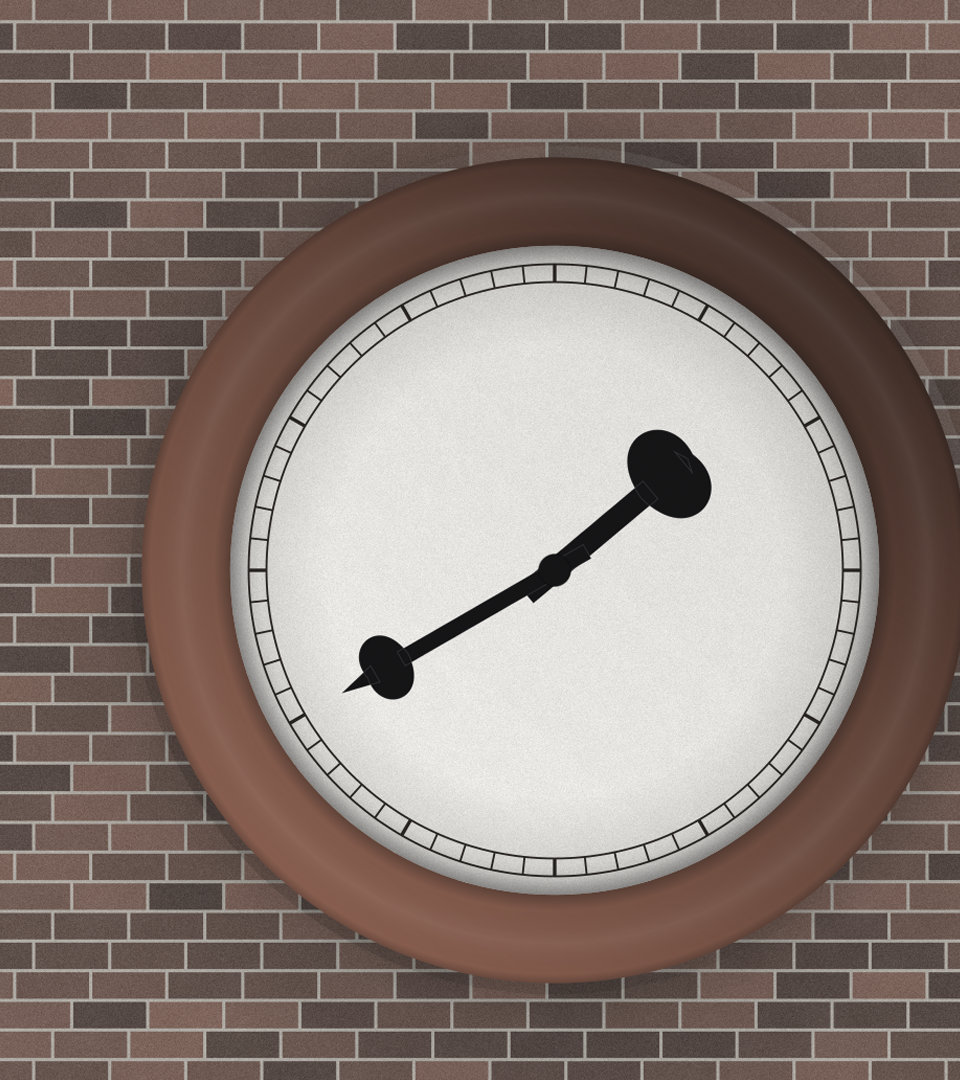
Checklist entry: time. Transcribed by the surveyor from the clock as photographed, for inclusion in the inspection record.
1:40
